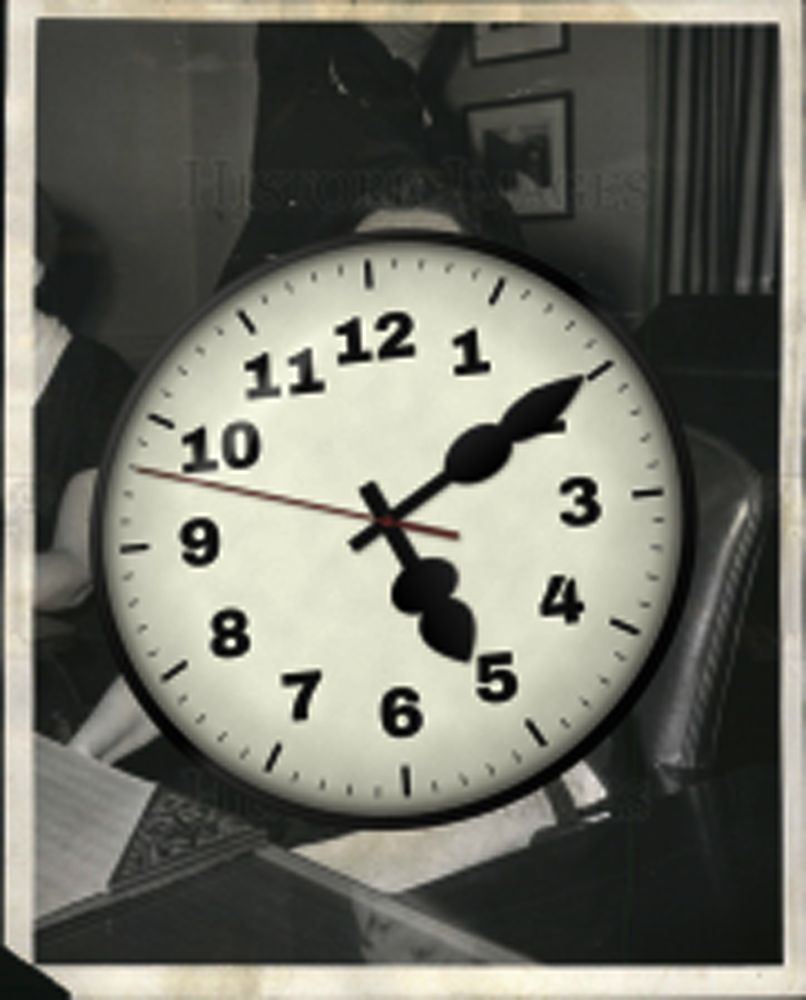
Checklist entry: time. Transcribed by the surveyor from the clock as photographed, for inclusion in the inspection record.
5:09:48
